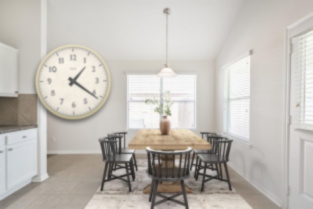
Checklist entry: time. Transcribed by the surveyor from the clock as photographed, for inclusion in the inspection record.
1:21
